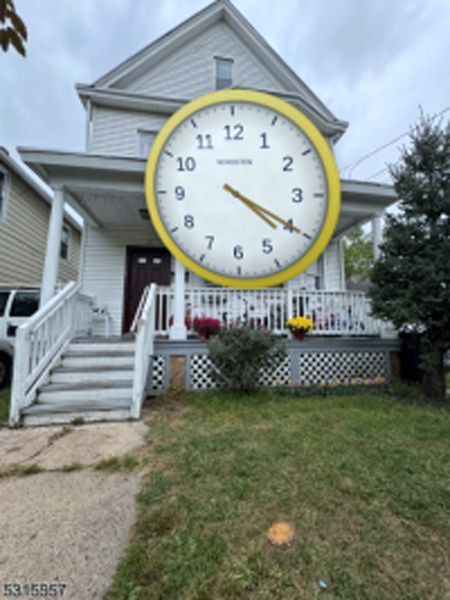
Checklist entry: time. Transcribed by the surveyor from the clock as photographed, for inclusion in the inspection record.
4:20
